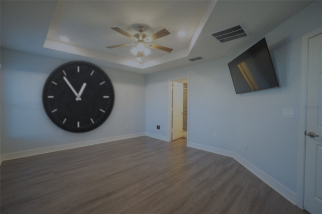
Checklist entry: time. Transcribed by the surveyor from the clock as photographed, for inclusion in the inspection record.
12:54
